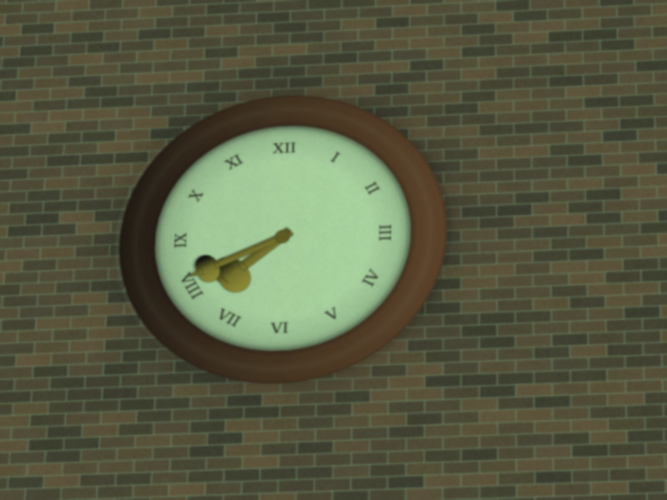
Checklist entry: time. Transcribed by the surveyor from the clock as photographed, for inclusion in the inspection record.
7:41
